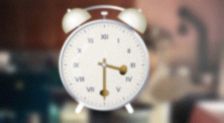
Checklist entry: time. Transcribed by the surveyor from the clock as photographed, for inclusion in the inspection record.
3:30
